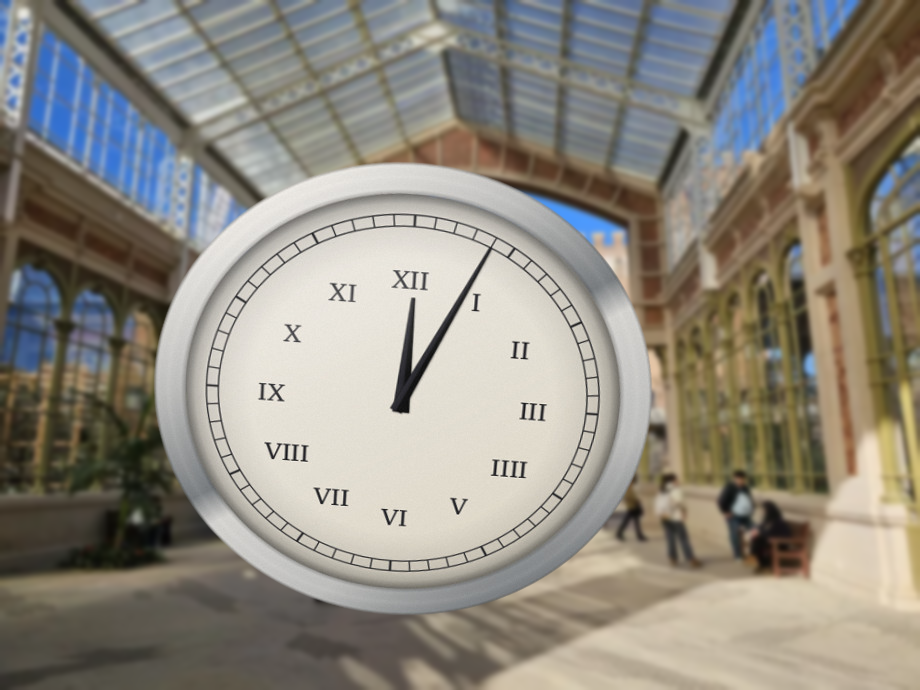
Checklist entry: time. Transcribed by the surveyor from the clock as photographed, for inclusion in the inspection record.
12:04
